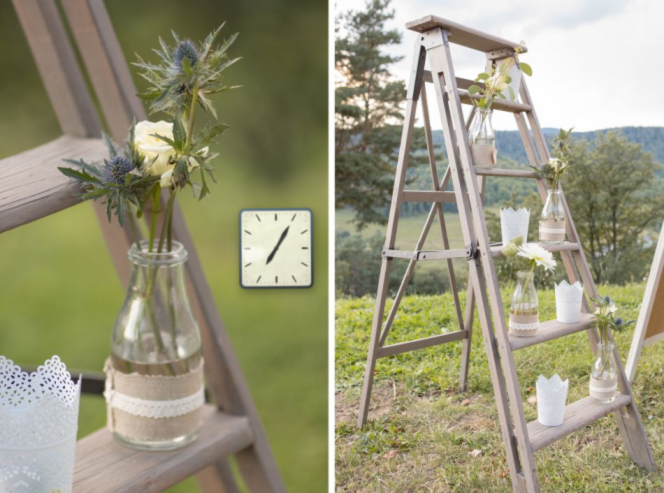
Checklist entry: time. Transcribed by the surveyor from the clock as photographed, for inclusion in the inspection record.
7:05
